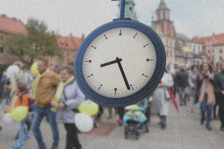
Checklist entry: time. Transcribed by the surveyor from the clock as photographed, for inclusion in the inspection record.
8:26
